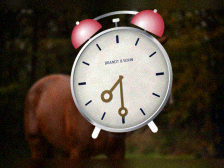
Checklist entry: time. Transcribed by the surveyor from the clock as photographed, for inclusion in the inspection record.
7:30
